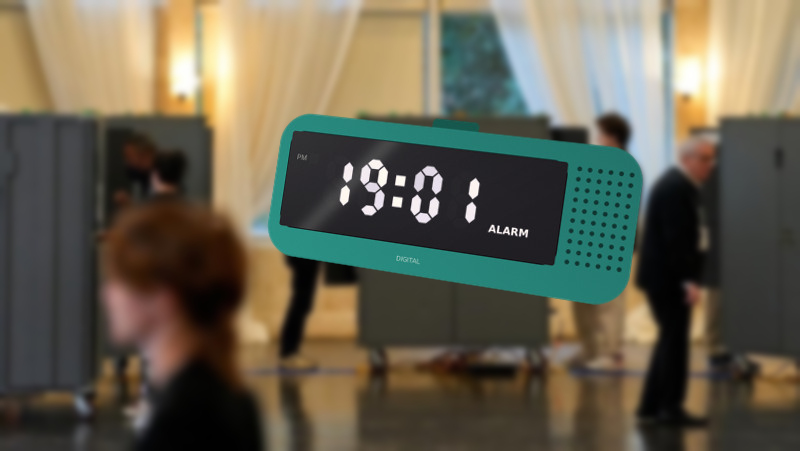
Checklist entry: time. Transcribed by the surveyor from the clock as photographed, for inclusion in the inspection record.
19:01
